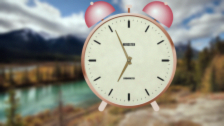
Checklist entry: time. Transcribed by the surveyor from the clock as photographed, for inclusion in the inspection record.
6:56
